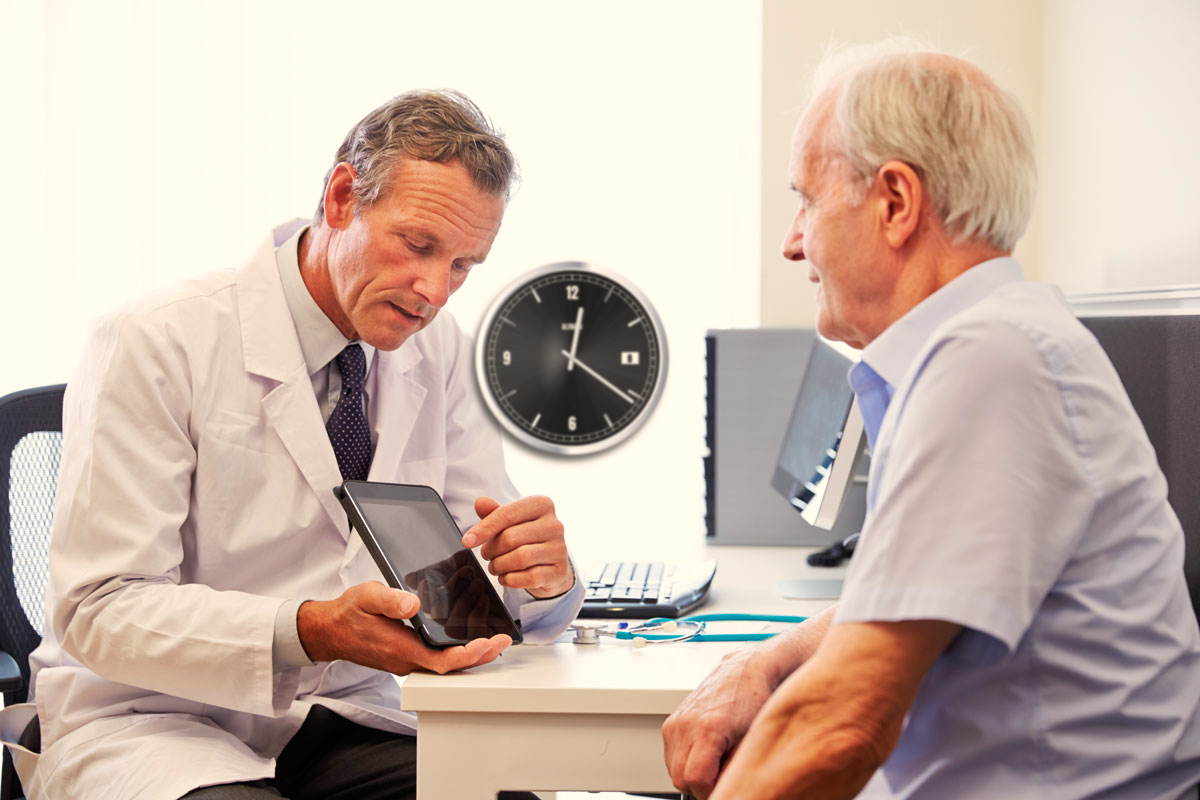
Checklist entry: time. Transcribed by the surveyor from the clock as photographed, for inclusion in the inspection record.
12:21
